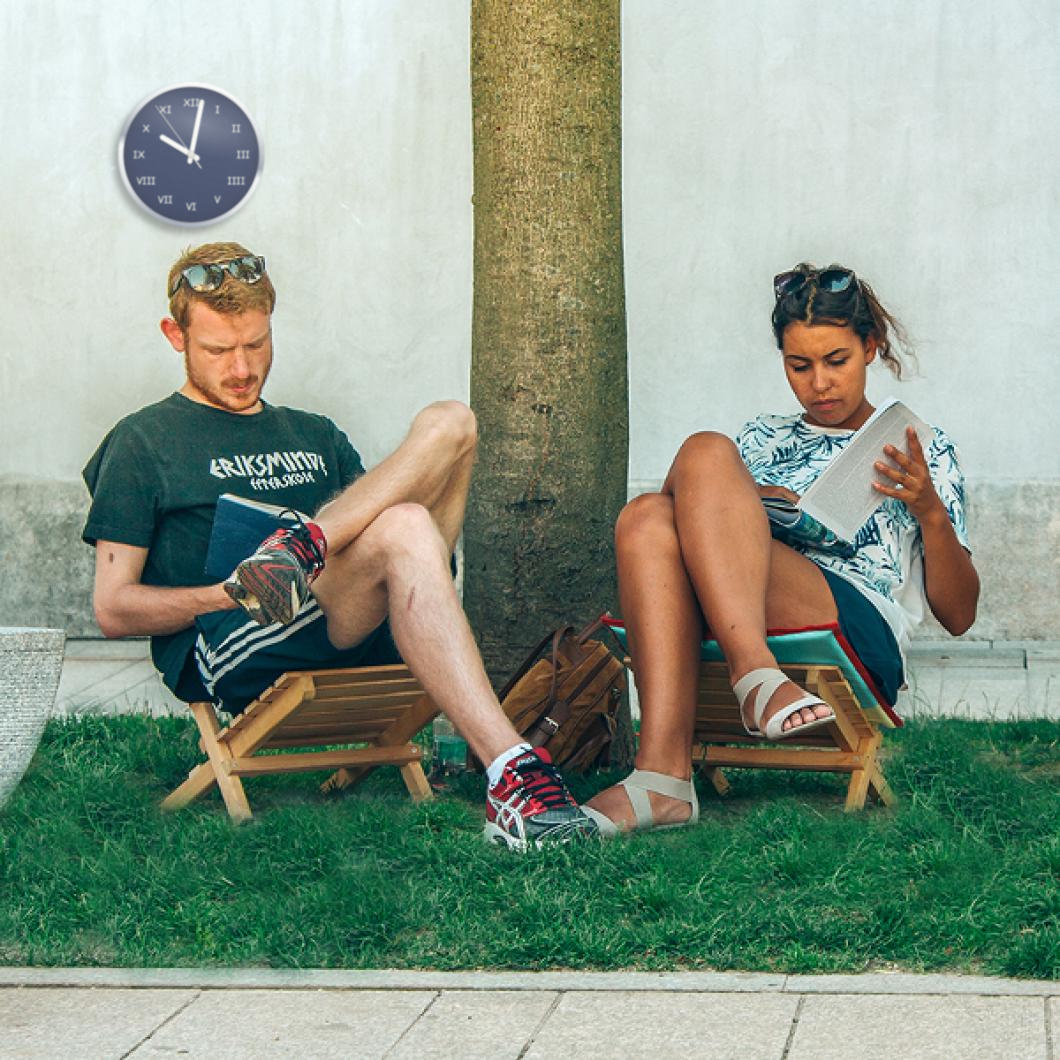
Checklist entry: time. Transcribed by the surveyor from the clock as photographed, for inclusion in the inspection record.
10:01:54
